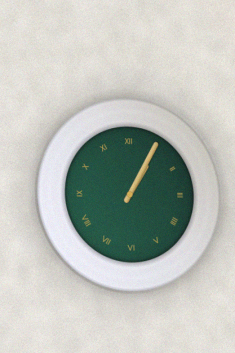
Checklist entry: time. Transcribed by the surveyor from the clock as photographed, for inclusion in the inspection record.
1:05
